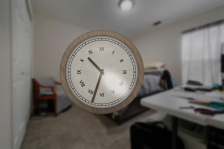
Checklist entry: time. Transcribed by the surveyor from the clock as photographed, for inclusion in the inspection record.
10:33
